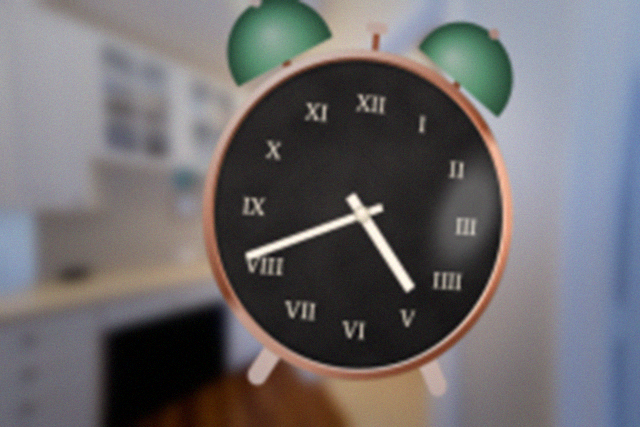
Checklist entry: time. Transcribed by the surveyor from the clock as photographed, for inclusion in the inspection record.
4:41
